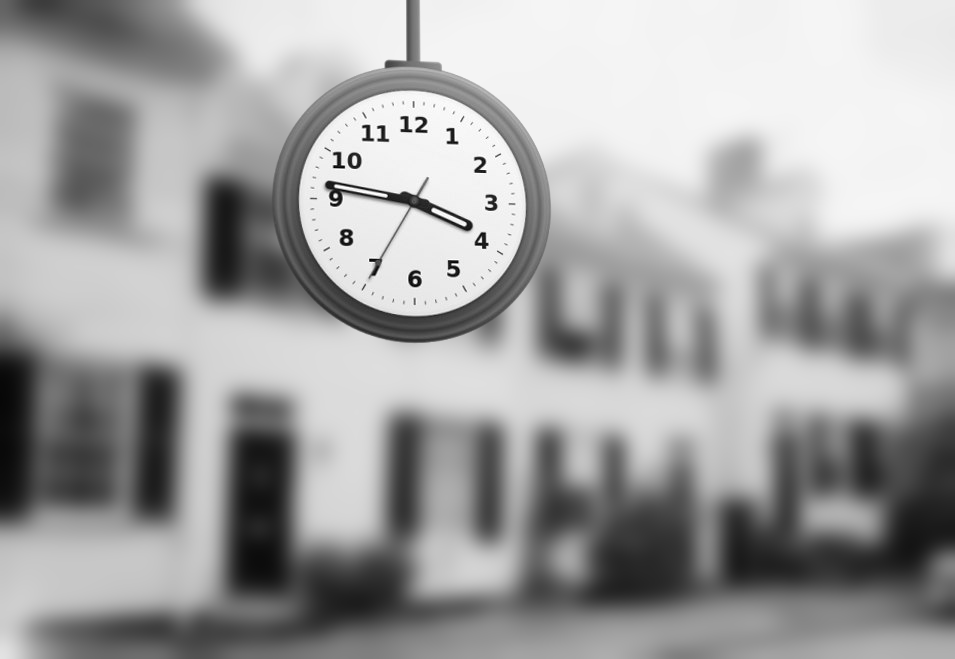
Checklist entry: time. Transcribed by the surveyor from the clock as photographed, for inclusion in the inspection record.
3:46:35
